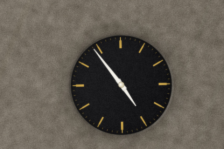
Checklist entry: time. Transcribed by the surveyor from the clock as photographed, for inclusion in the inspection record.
4:54
